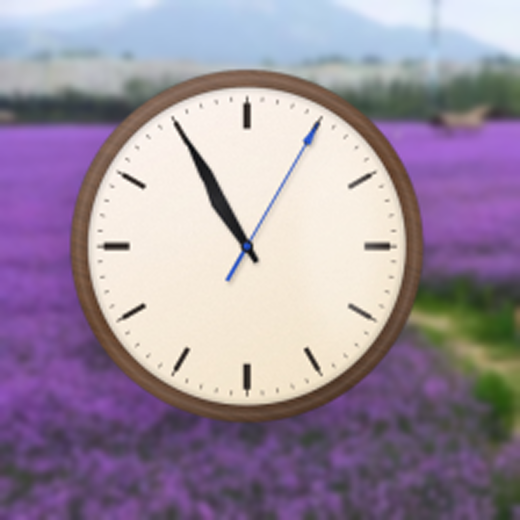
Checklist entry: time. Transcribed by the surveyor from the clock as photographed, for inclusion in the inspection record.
10:55:05
